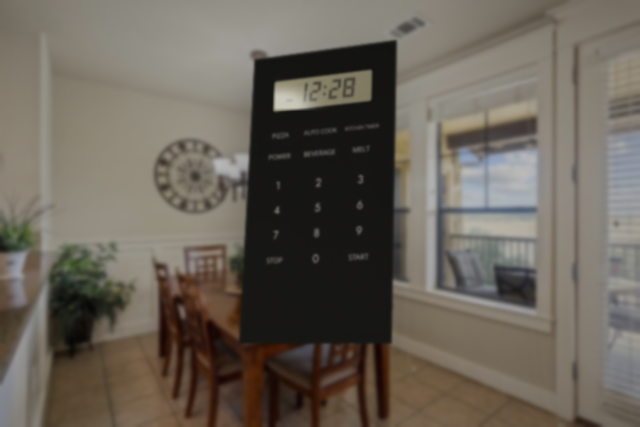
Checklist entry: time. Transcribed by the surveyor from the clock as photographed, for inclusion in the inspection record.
12:28
